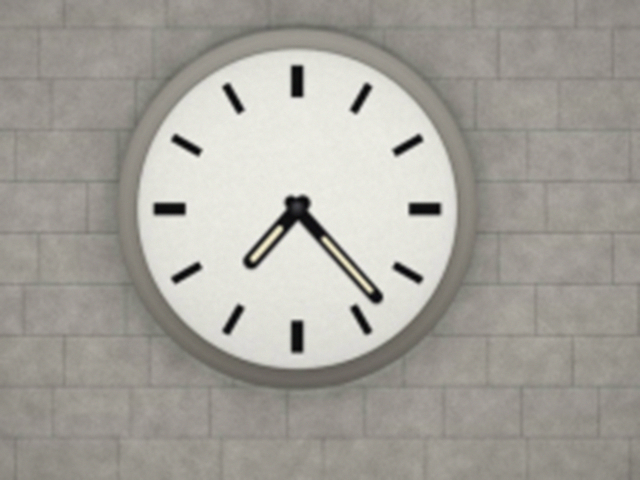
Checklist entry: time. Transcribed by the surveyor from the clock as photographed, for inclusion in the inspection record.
7:23
